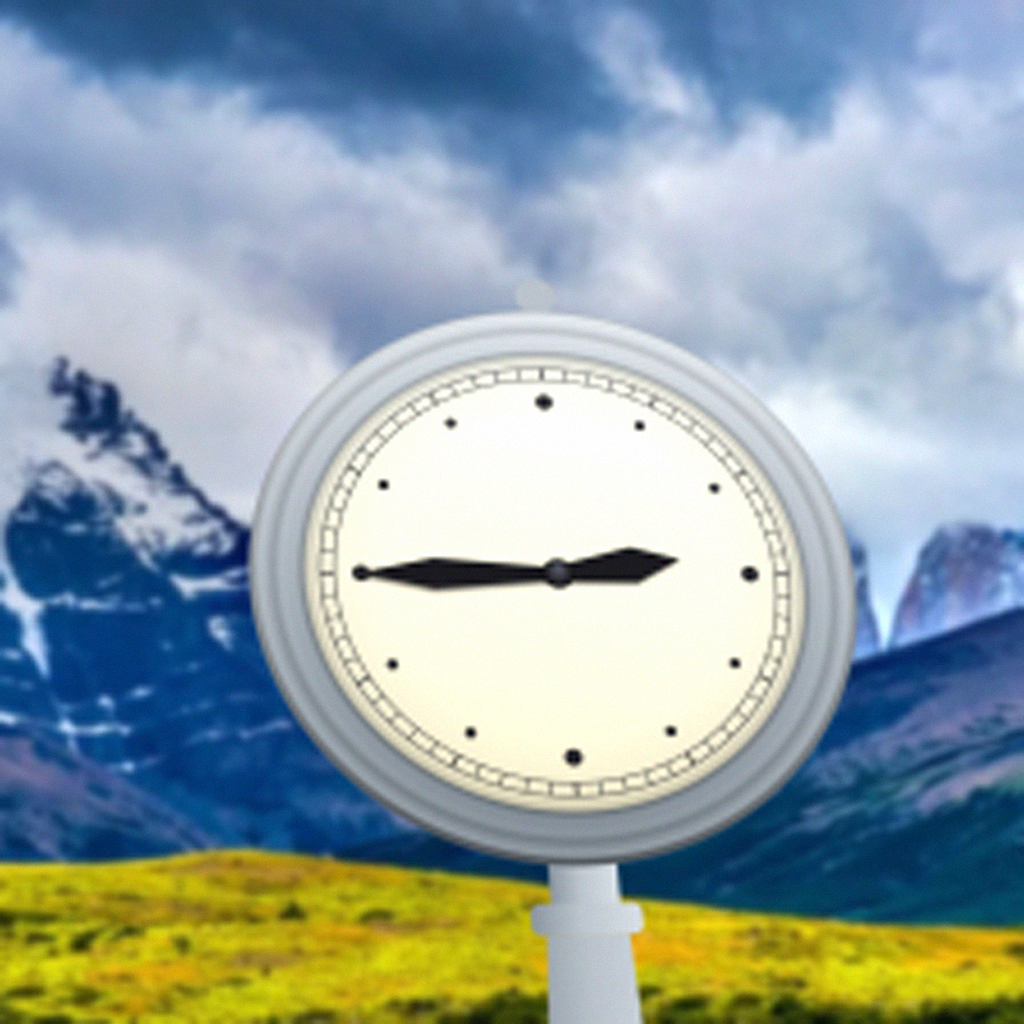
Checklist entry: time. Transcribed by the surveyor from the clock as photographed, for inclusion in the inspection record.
2:45
